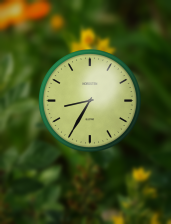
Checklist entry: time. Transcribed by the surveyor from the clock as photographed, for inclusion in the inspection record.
8:35
